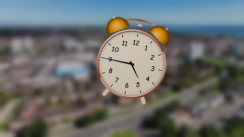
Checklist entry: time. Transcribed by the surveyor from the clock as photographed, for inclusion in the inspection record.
4:45
